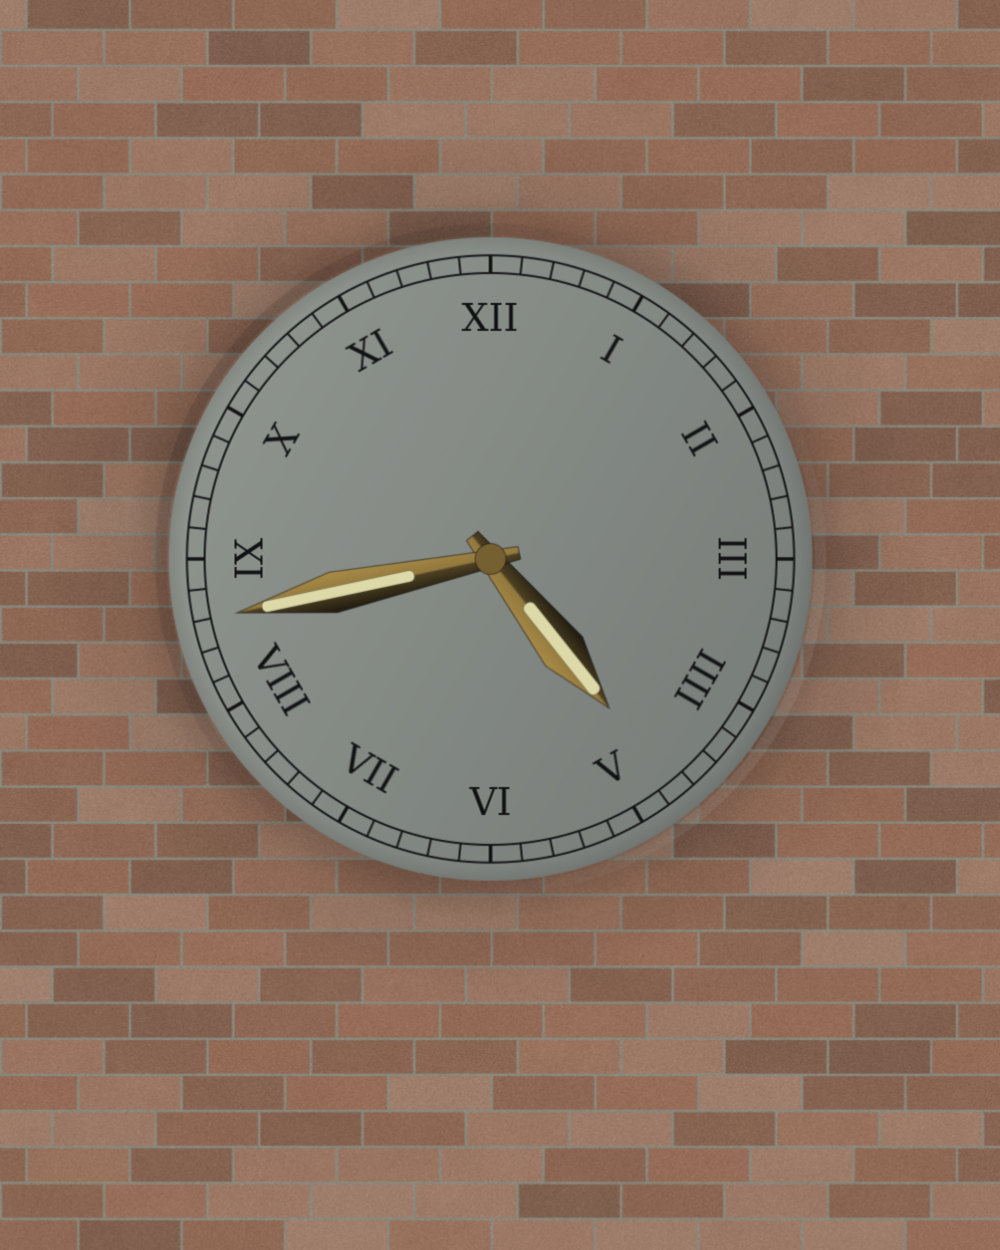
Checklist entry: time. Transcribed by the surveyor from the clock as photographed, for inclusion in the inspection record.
4:43
